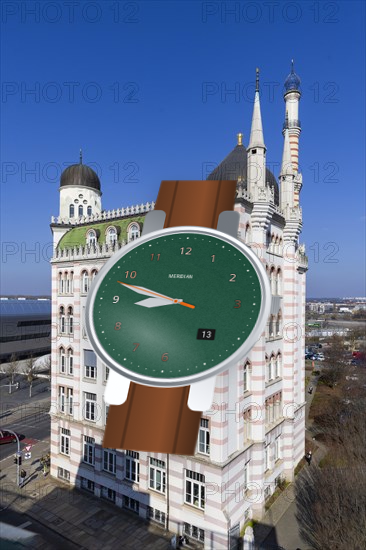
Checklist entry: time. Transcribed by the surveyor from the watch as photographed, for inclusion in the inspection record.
8:47:48
